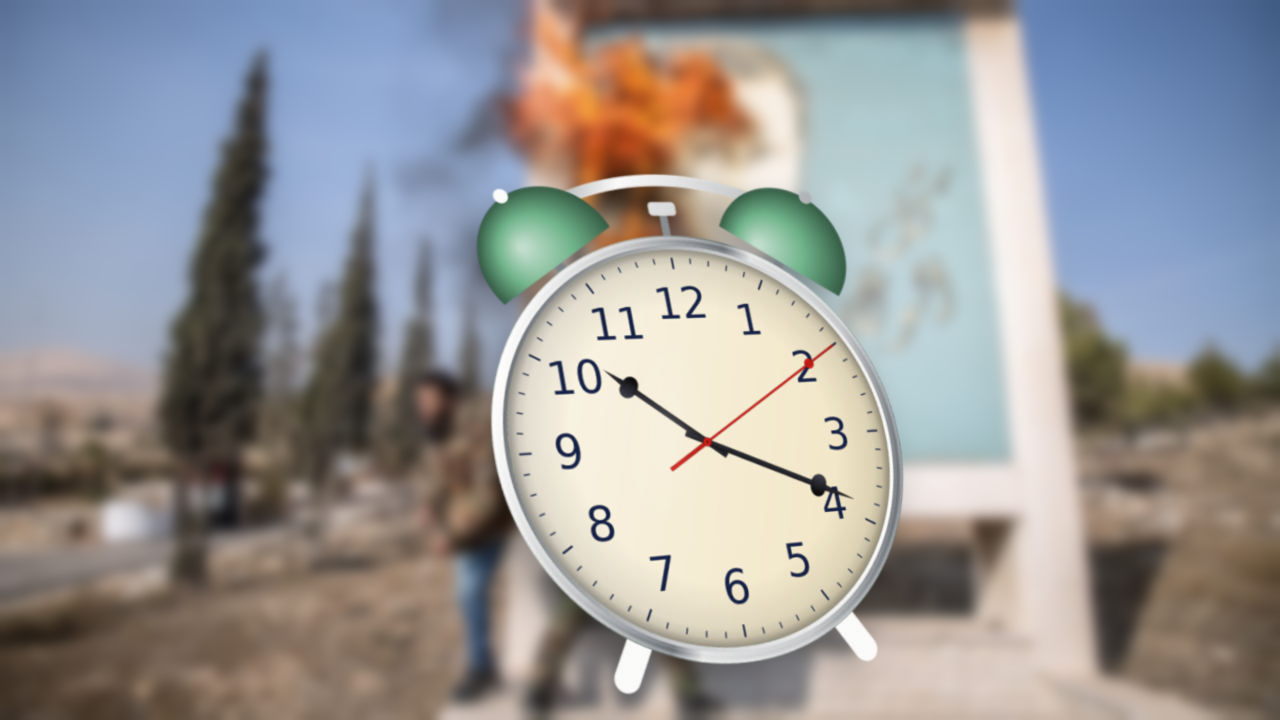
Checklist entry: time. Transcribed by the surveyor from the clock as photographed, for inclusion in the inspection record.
10:19:10
